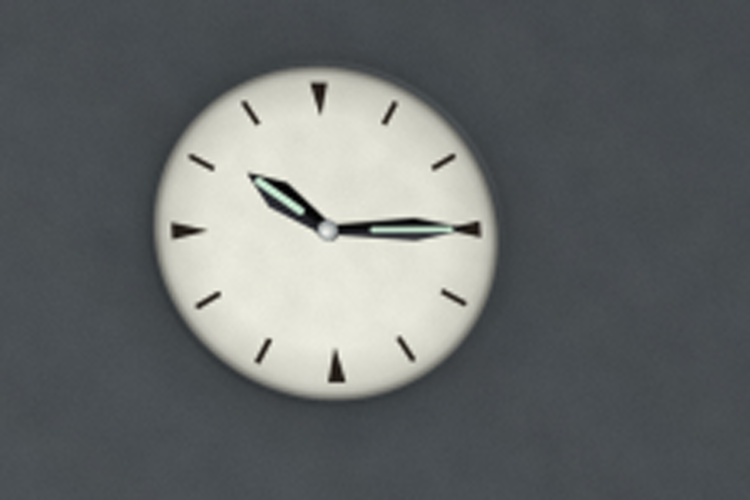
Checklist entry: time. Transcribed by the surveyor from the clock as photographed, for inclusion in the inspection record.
10:15
